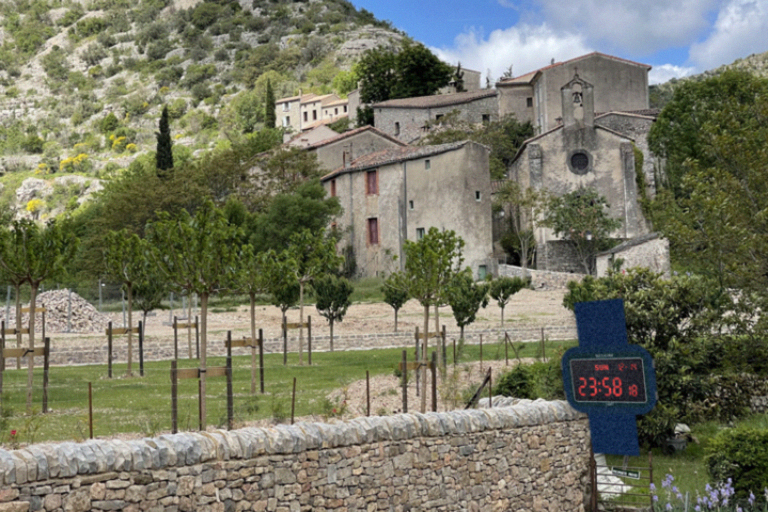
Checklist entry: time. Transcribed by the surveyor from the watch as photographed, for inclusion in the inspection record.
23:58:18
